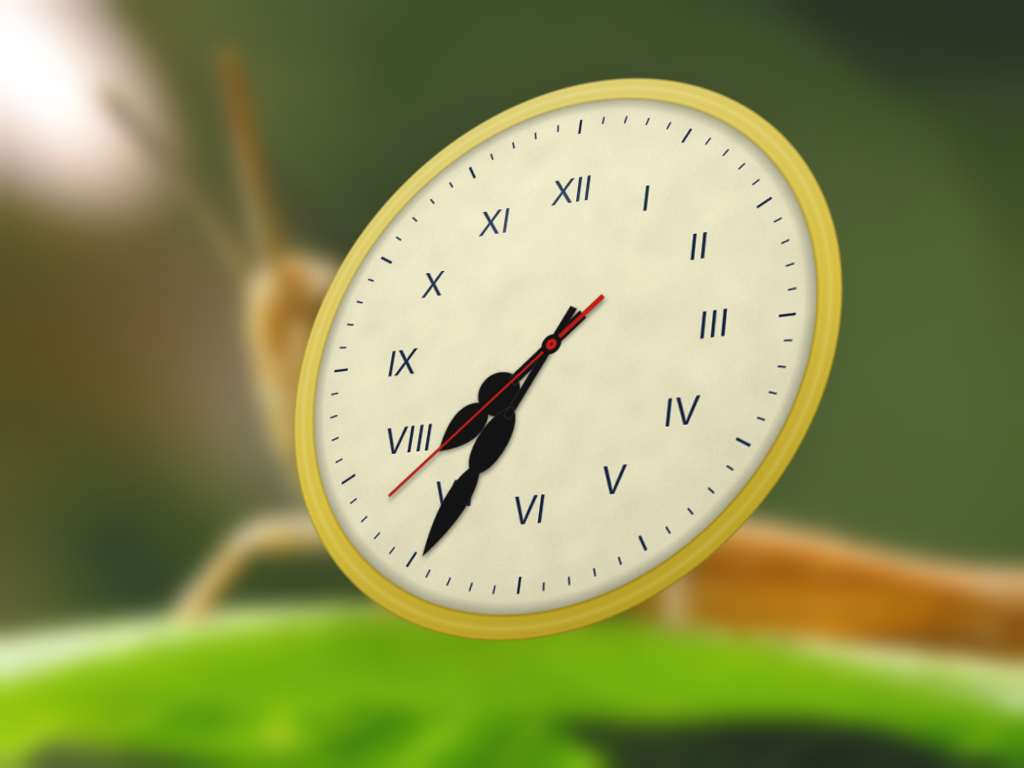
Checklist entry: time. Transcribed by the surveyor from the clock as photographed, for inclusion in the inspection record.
7:34:38
